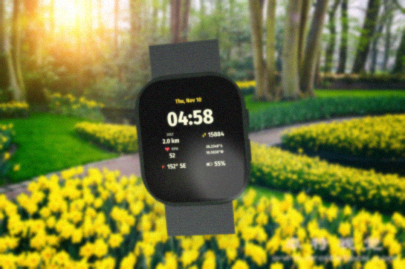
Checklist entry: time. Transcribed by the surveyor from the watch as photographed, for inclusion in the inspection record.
4:58
